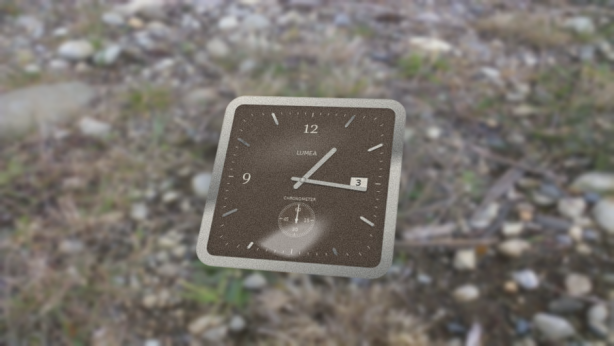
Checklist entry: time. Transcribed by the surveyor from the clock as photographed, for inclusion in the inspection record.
1:16
